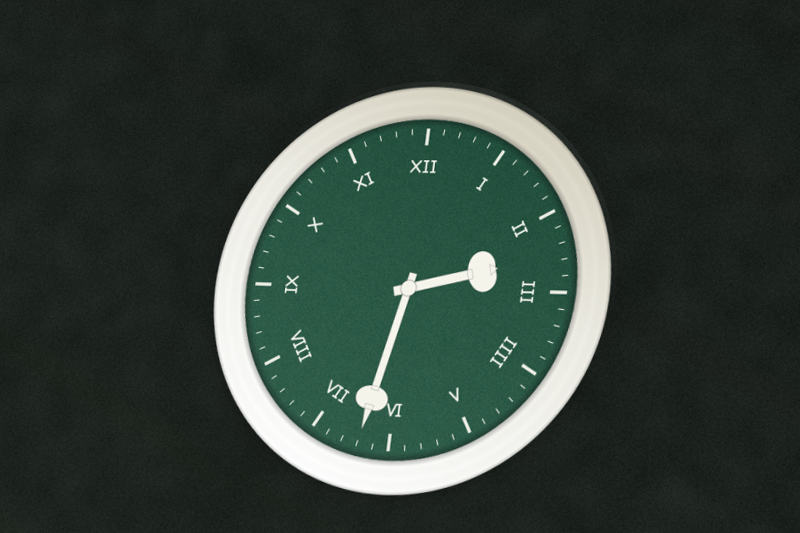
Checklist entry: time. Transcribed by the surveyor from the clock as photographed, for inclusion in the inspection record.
2:32
